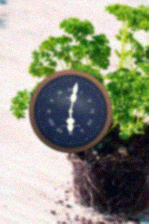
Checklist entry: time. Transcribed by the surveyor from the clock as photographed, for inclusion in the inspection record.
6:02
